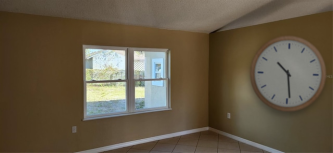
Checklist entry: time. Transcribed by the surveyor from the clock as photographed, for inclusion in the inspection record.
10:29
